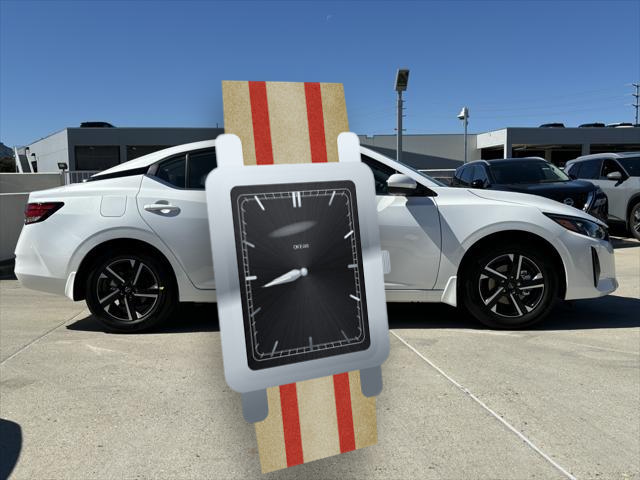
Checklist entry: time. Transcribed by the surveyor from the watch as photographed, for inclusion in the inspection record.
8:43
